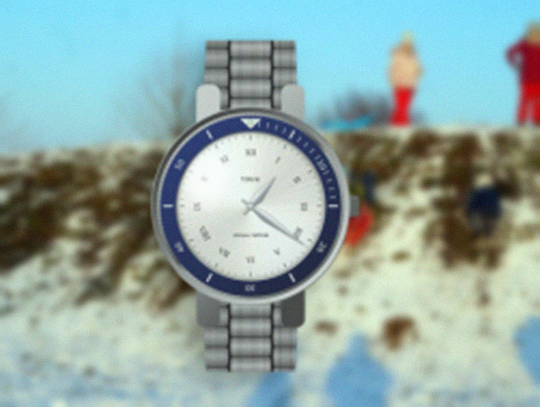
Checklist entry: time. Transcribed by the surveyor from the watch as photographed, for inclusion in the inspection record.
1:21
